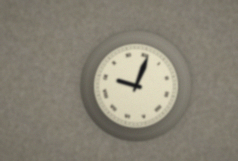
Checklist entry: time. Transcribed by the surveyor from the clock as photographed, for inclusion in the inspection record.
9:01
